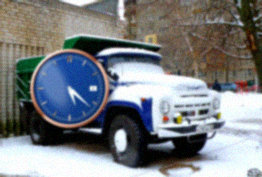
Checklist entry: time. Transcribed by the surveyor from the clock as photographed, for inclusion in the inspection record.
5:22
